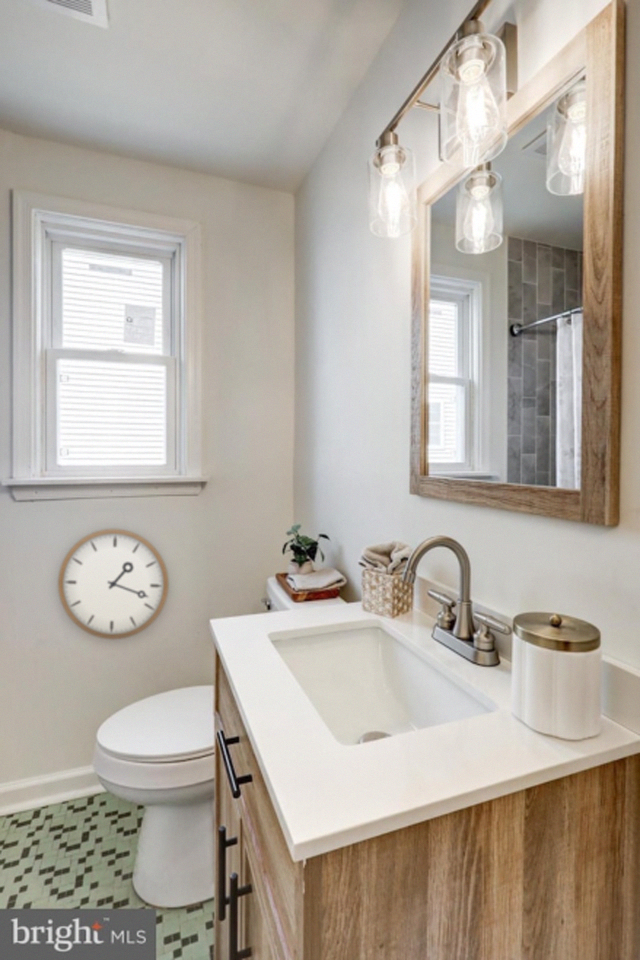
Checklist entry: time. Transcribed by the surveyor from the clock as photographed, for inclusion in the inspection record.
1:18
